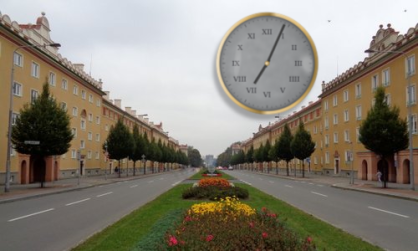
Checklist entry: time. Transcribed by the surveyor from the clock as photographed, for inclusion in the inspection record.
7:04
